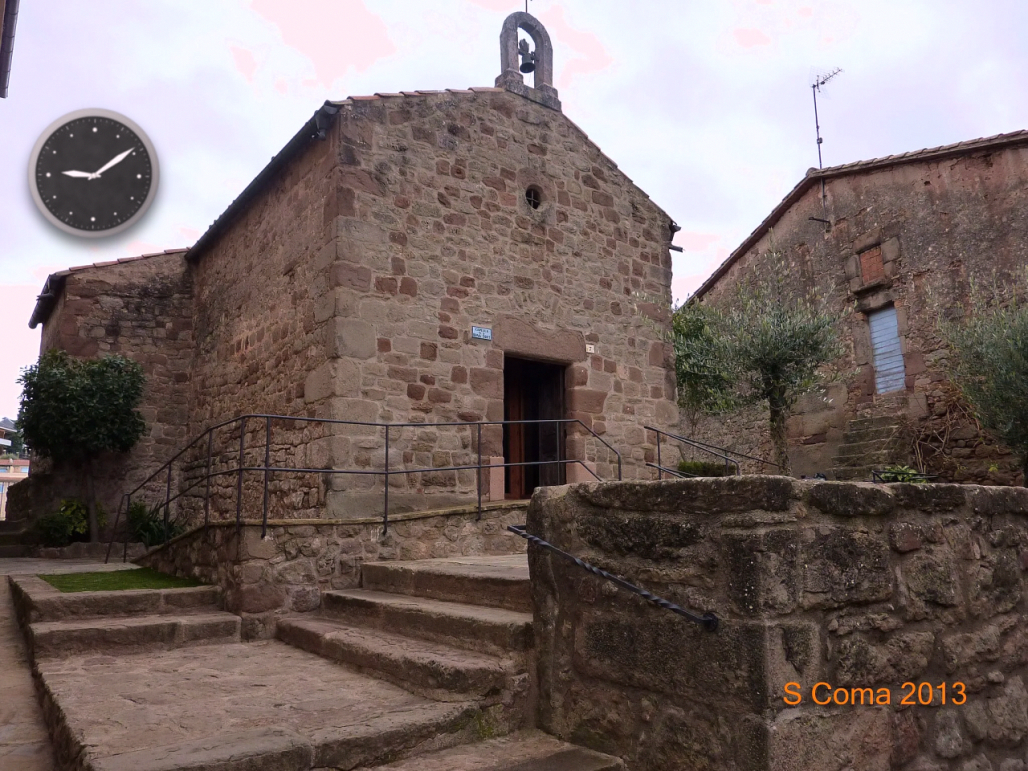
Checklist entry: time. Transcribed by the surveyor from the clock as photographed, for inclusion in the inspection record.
9:09
